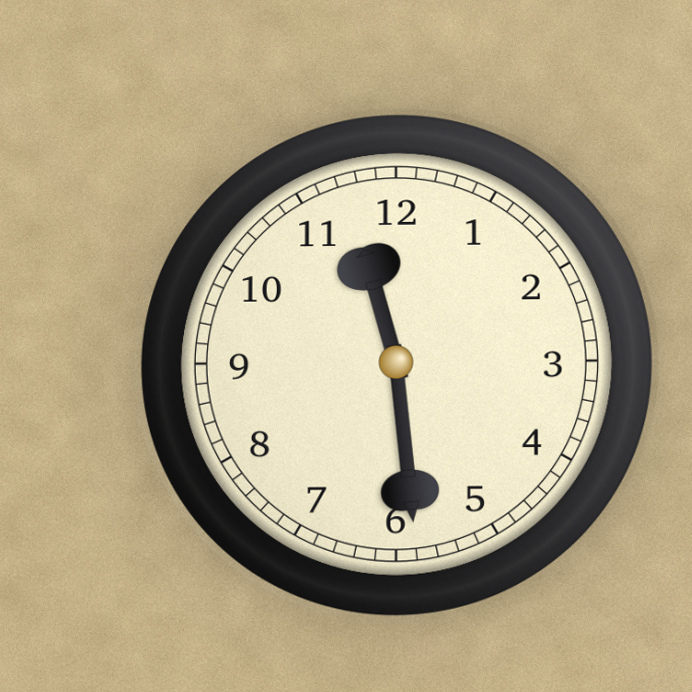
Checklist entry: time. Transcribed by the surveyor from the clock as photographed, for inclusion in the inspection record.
11:29
